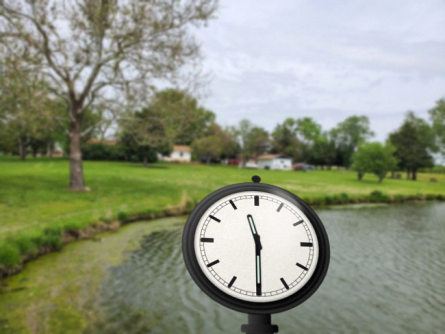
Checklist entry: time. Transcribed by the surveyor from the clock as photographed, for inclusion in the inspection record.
11:30
